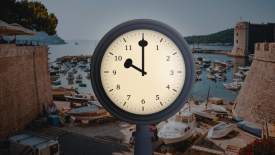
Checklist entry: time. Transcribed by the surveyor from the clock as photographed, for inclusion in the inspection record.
10:00
